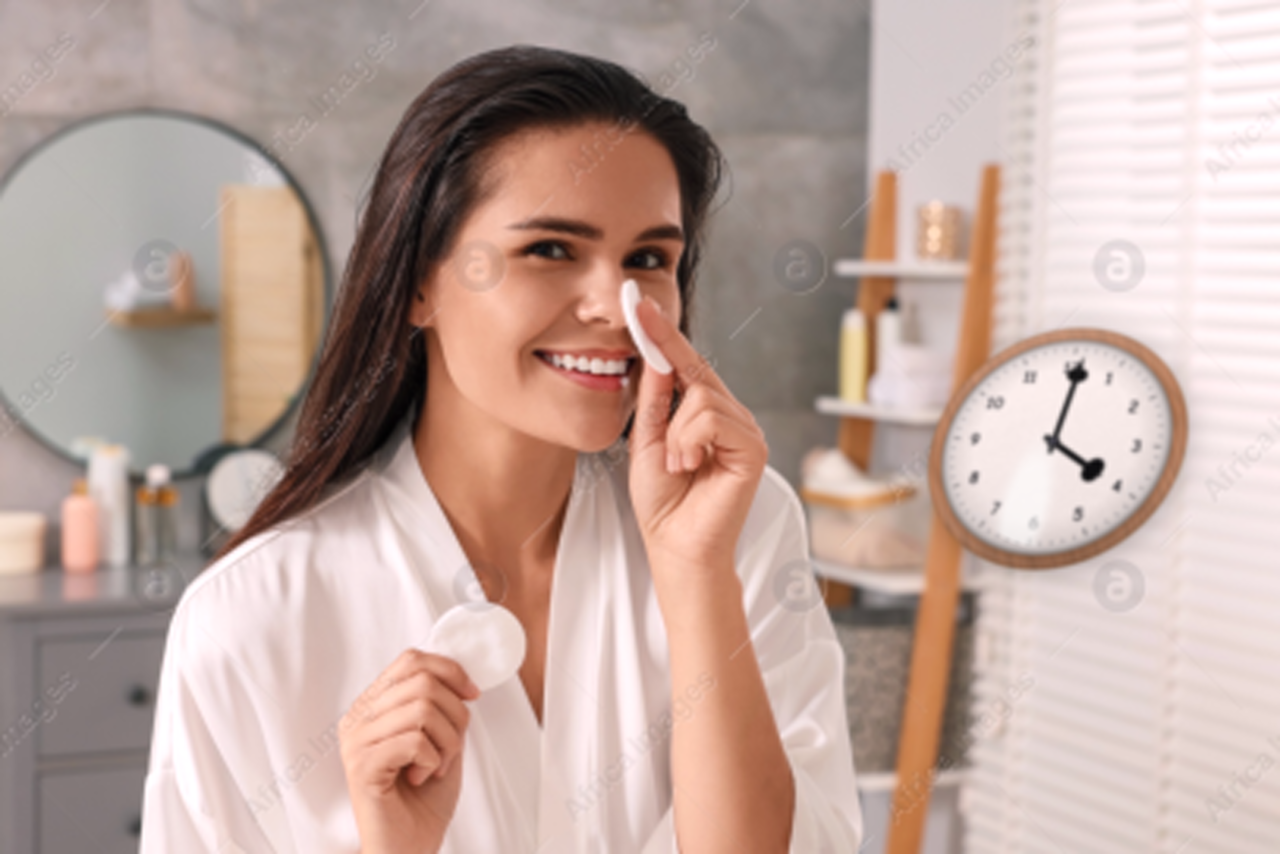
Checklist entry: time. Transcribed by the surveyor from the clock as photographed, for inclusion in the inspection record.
4:01
